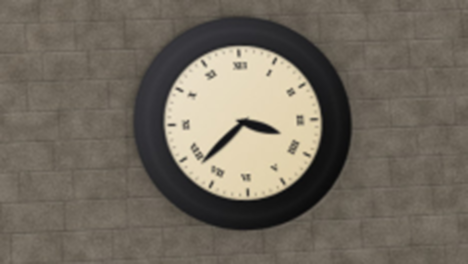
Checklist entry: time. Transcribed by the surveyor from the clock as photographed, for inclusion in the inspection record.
3:38
